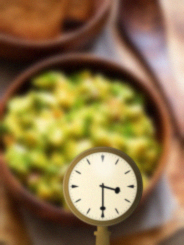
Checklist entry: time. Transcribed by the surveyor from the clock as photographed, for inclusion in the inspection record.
3:30
